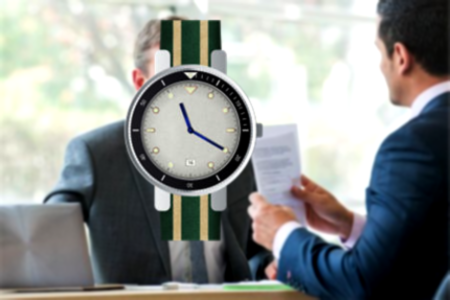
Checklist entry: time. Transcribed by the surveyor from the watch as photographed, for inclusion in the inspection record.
11:20
